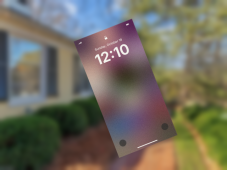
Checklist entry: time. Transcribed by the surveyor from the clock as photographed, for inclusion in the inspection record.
12:10
